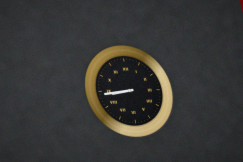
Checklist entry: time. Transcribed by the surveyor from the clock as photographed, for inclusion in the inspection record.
8:44
